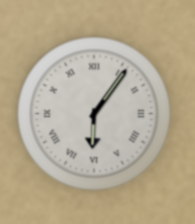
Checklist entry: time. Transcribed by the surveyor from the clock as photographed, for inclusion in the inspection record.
6:06
